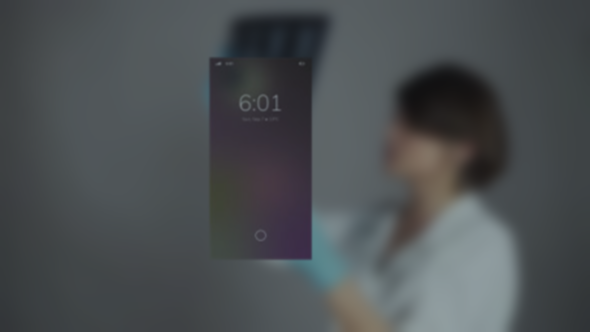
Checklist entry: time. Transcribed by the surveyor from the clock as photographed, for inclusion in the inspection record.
6:01
